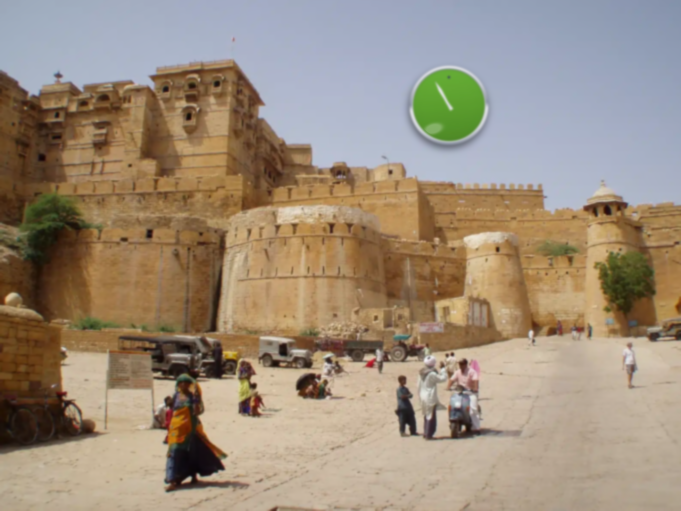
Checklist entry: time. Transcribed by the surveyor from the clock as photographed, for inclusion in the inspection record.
10:55
